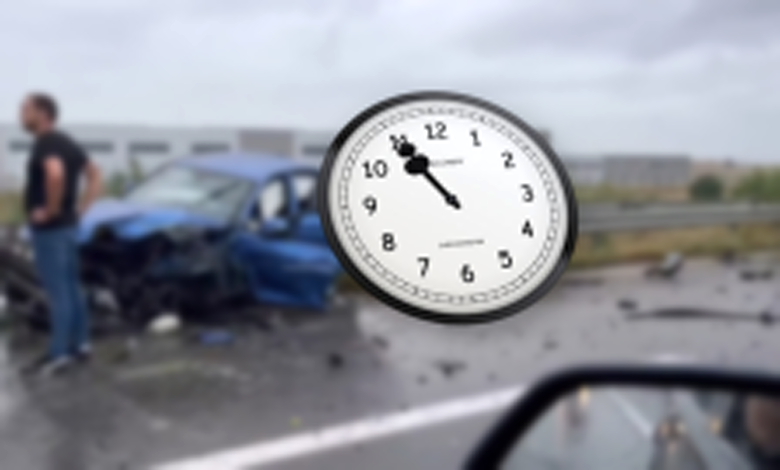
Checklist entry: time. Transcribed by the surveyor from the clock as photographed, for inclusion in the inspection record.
10:55
